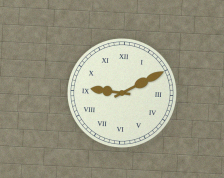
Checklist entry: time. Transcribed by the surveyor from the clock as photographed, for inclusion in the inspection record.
9:10
